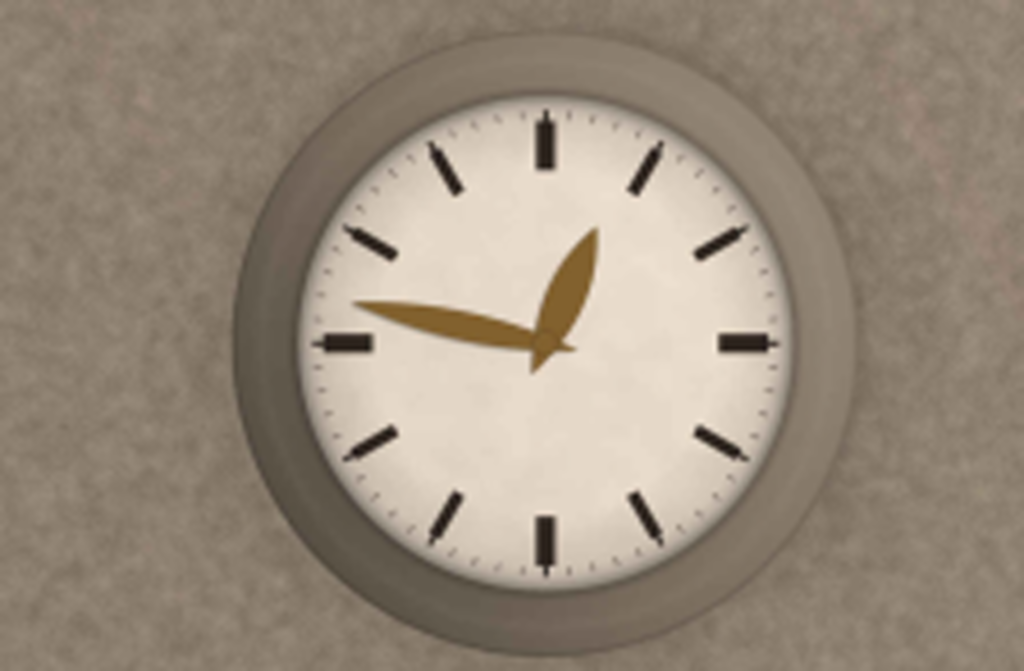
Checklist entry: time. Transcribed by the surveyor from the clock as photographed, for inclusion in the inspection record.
12:47
